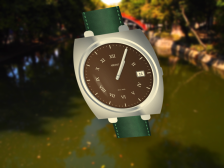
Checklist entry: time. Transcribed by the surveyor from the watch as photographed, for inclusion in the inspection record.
1:05
